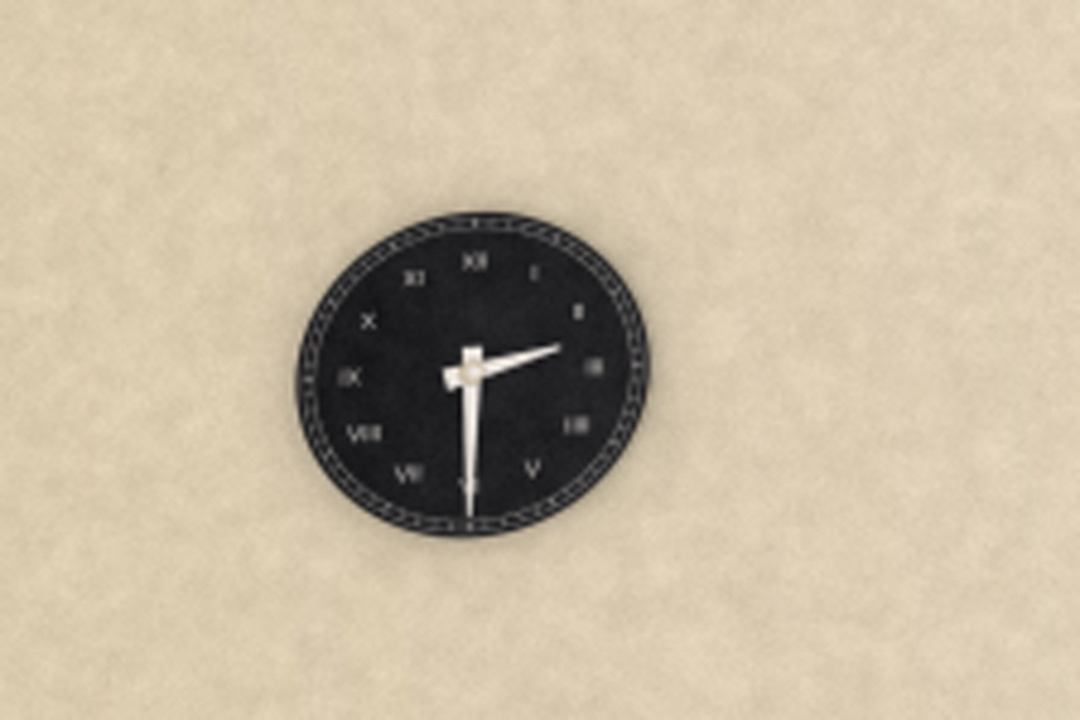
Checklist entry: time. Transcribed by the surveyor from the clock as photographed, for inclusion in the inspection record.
2:30
